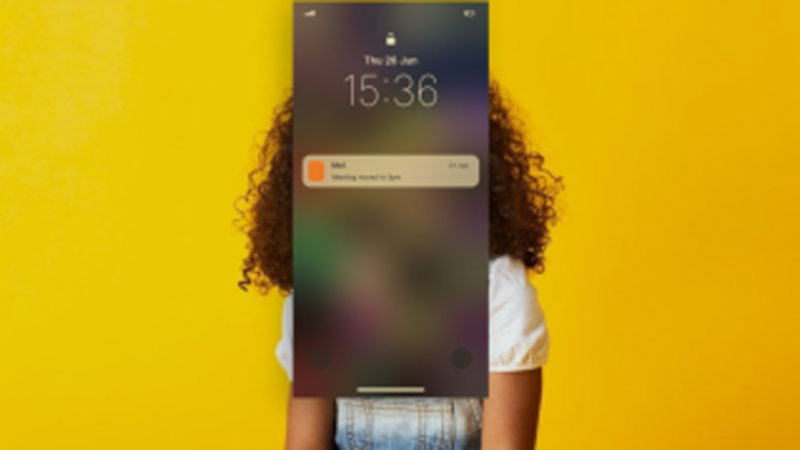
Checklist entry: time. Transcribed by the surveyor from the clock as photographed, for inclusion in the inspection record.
15:36
